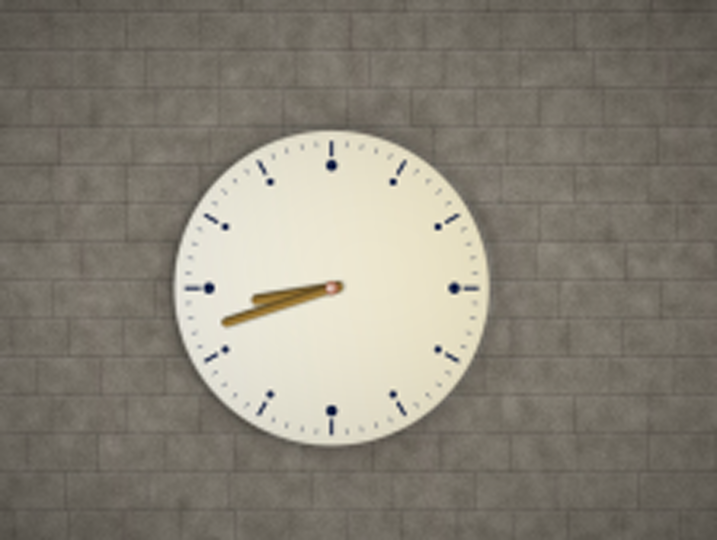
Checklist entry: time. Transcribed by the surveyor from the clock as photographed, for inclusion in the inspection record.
8:42
